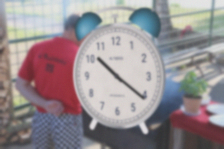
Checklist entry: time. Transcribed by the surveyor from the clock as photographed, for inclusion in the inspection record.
10:21
